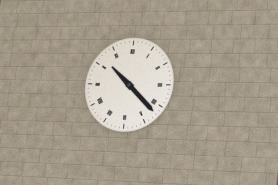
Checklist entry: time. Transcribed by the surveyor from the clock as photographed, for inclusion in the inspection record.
10:22
